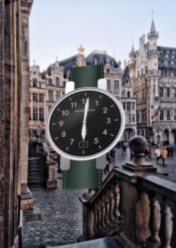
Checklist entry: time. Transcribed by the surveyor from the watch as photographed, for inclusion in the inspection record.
6:01
